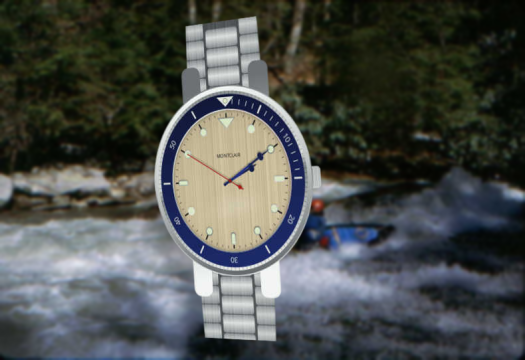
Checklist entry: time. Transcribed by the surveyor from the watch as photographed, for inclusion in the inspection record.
2:09:50
